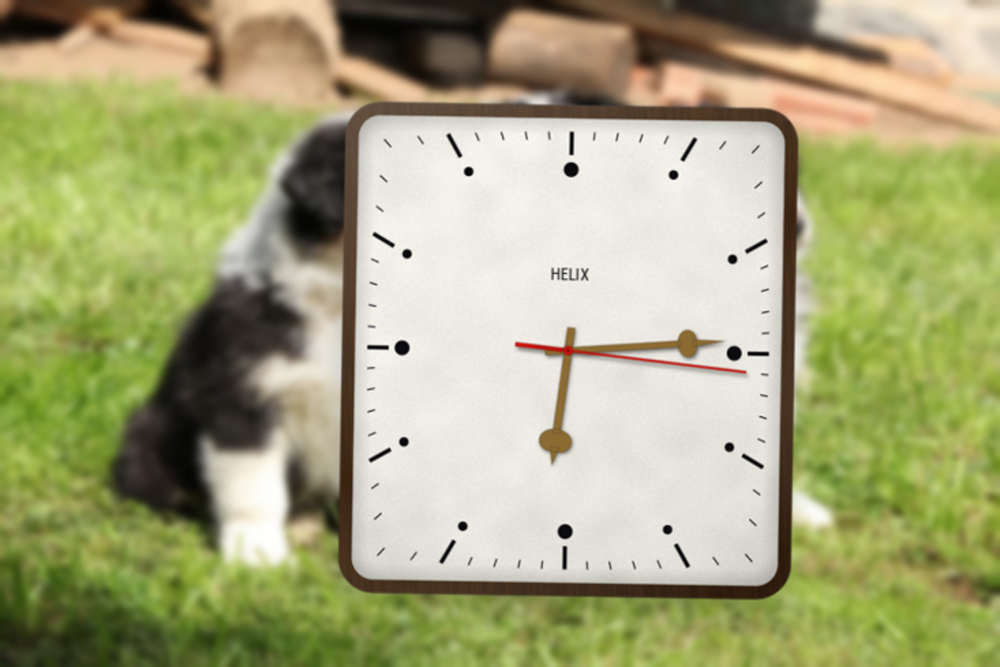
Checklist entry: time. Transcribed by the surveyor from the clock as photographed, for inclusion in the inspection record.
6:14:16
